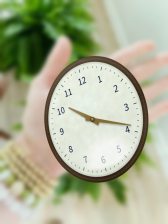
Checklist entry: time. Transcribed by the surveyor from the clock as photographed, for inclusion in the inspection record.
10:19
